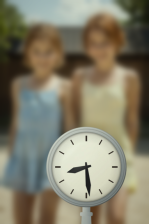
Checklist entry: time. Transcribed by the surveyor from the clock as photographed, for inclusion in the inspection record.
8:29
